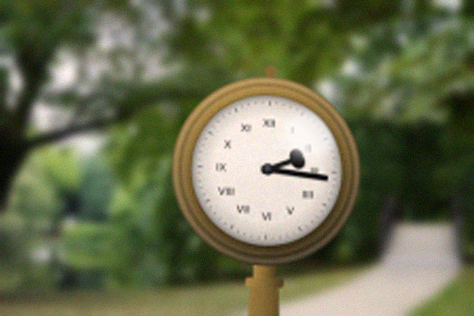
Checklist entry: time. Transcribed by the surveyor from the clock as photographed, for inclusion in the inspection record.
2:16
